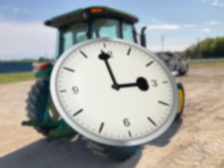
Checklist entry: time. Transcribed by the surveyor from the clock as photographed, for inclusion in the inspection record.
2:59
